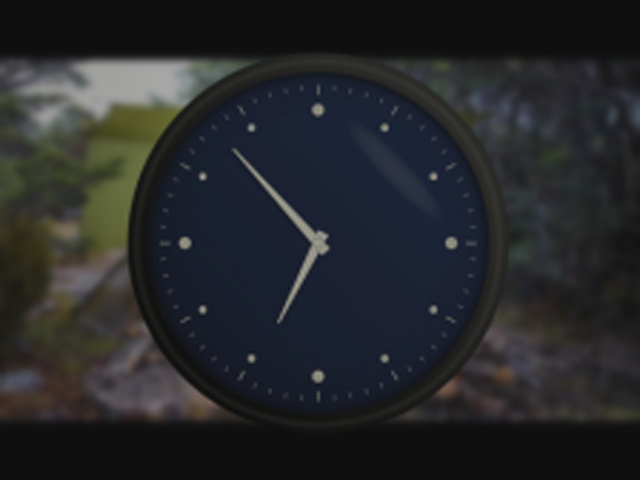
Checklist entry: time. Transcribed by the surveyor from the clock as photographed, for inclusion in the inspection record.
6:53
